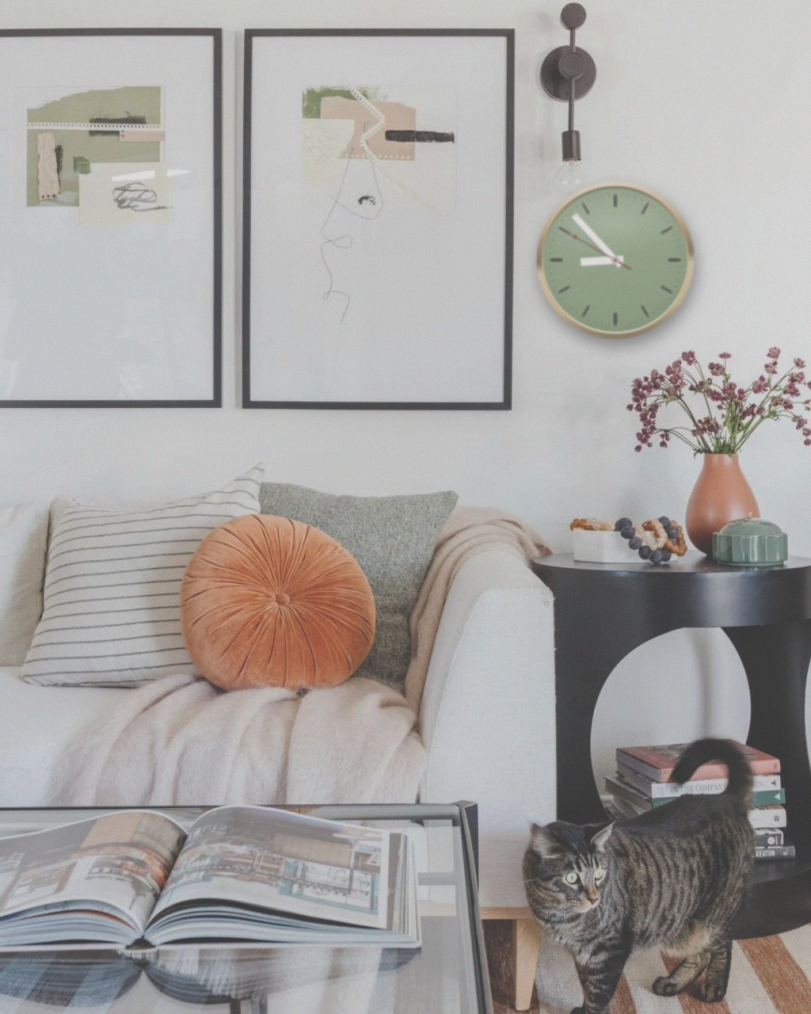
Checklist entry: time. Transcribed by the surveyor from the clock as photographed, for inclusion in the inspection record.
8:52:50
